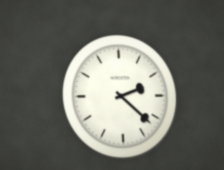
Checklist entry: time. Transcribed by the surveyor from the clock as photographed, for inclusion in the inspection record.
2:22
